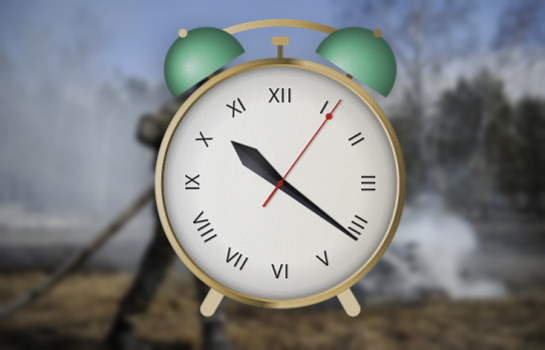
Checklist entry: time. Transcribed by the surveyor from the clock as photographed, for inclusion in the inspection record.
10:21:06
